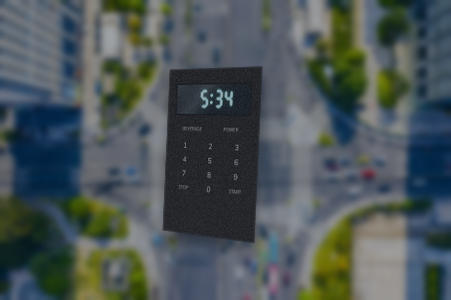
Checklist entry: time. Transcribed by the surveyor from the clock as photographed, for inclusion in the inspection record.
5:34
